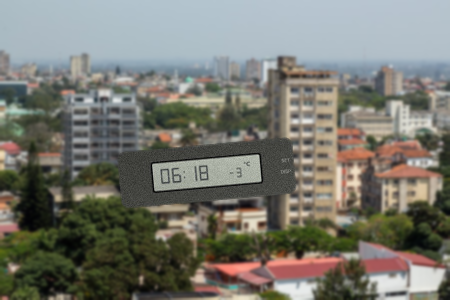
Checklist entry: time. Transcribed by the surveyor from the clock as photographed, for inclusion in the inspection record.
6:18
